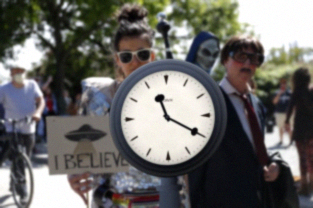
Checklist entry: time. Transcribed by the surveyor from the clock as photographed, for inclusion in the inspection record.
11:20
